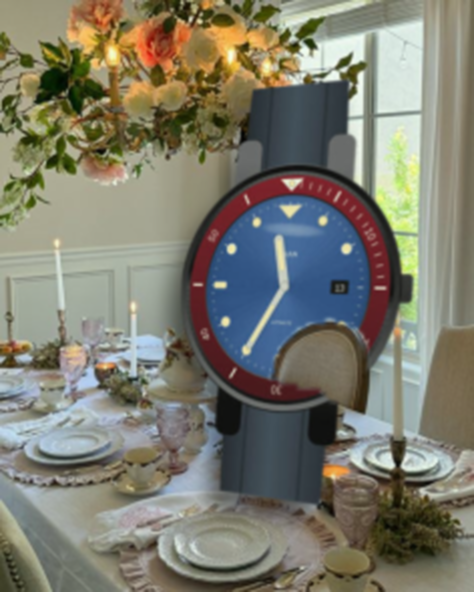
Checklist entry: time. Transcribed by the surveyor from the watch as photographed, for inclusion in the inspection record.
11:35
